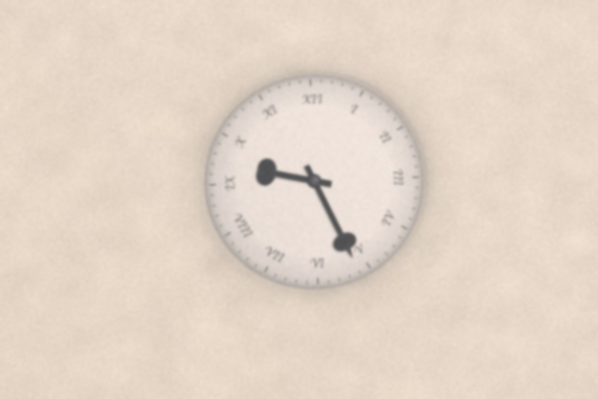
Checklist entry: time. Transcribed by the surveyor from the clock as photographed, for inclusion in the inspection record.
9:26
